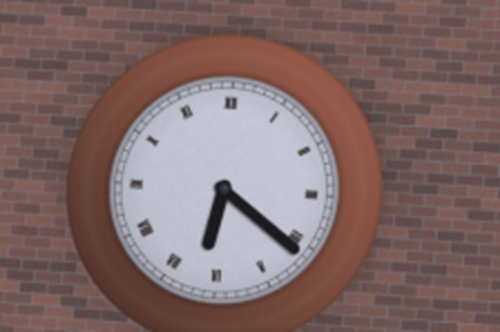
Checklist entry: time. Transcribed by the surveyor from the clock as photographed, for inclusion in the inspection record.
6:21
